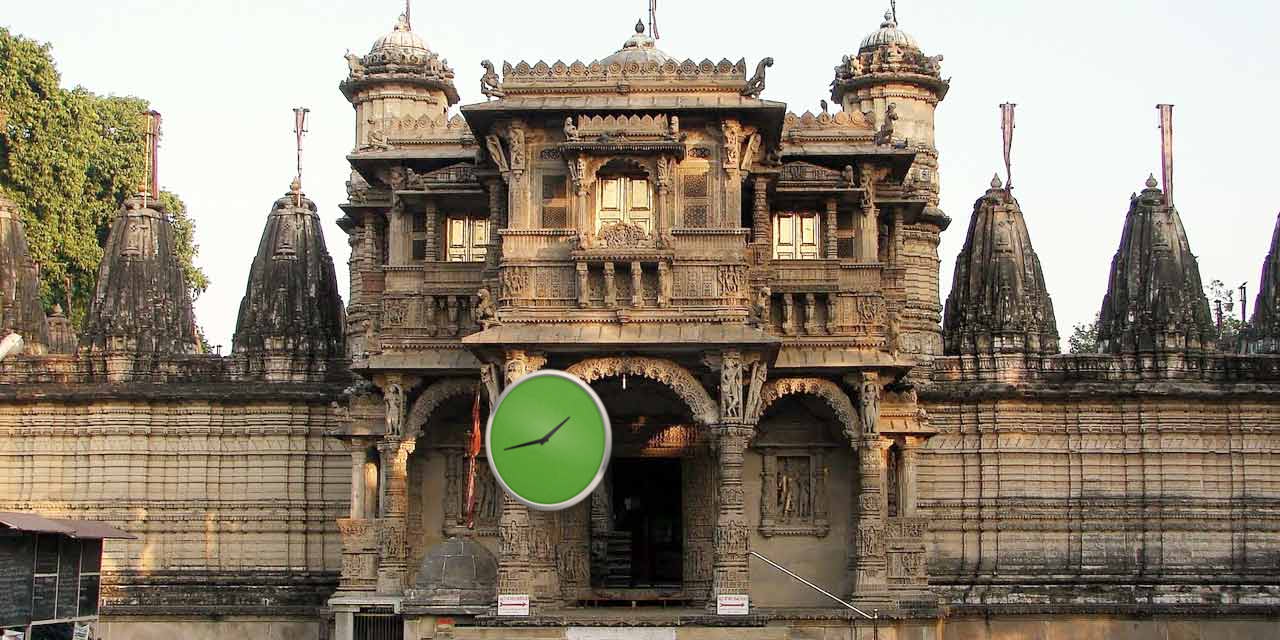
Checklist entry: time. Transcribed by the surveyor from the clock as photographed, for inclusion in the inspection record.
1:43
